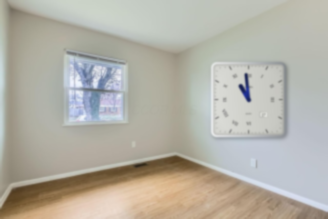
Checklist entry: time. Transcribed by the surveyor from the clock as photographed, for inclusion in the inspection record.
10:59
